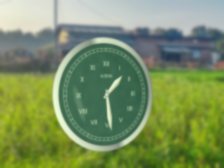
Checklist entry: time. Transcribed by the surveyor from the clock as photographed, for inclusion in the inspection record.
1:29
